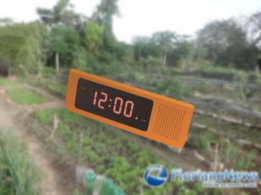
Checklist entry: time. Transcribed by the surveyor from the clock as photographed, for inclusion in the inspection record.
12:00
